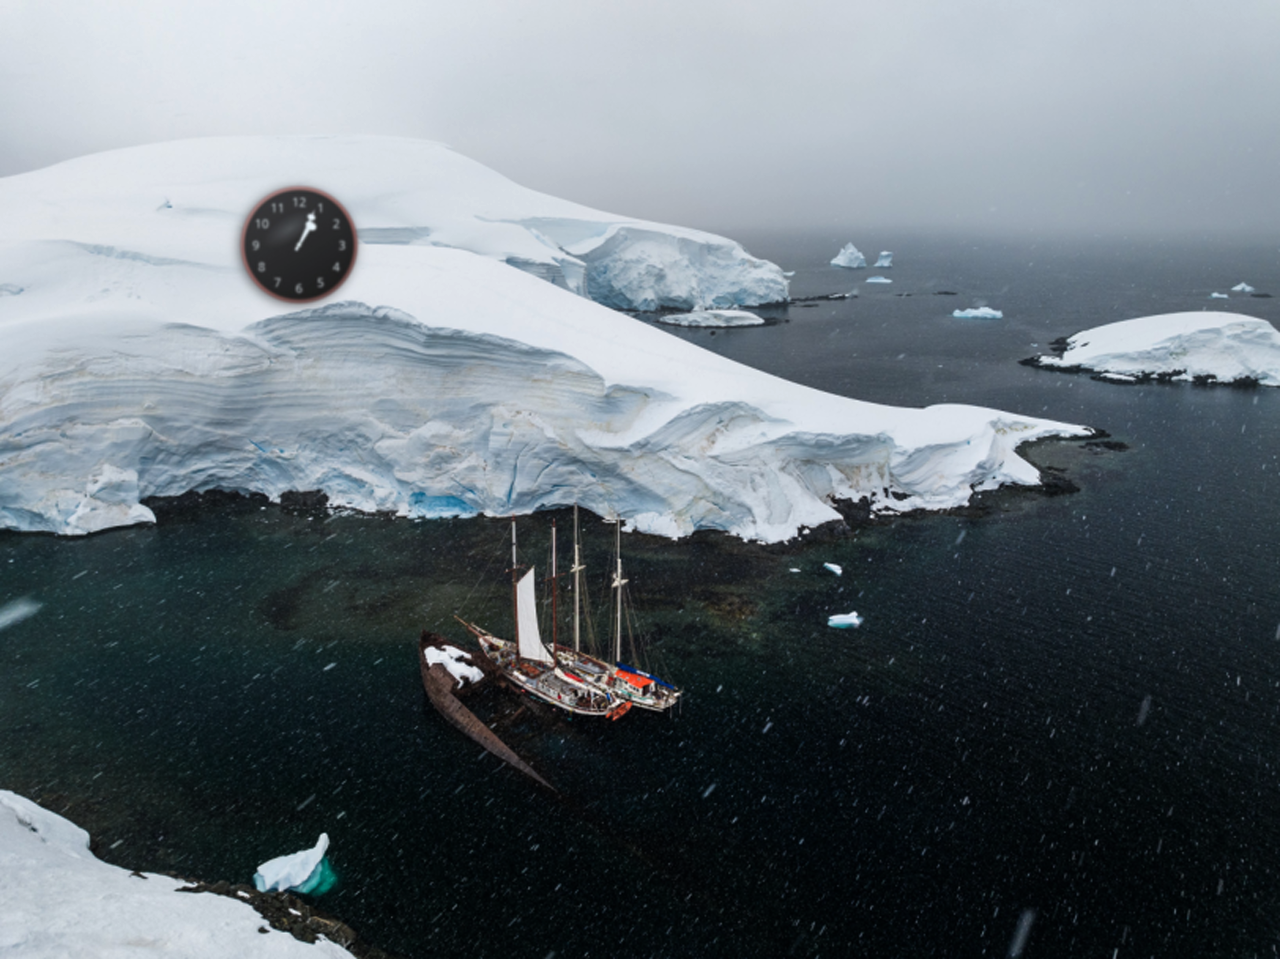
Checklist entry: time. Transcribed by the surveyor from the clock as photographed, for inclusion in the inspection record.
1:04
